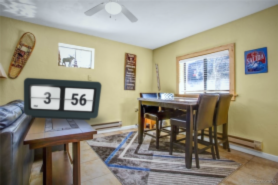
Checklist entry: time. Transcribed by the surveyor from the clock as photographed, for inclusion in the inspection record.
3:56
